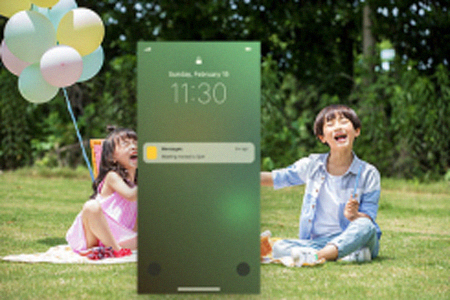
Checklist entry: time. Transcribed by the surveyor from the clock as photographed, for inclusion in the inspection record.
11:30
